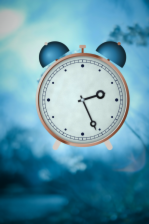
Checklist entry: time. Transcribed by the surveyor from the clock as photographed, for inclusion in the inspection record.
2:26
